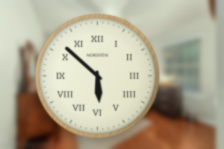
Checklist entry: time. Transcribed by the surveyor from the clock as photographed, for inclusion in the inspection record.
5:52
